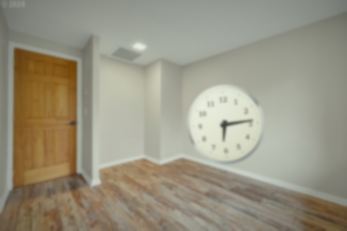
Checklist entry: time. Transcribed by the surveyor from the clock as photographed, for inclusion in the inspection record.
6:14
